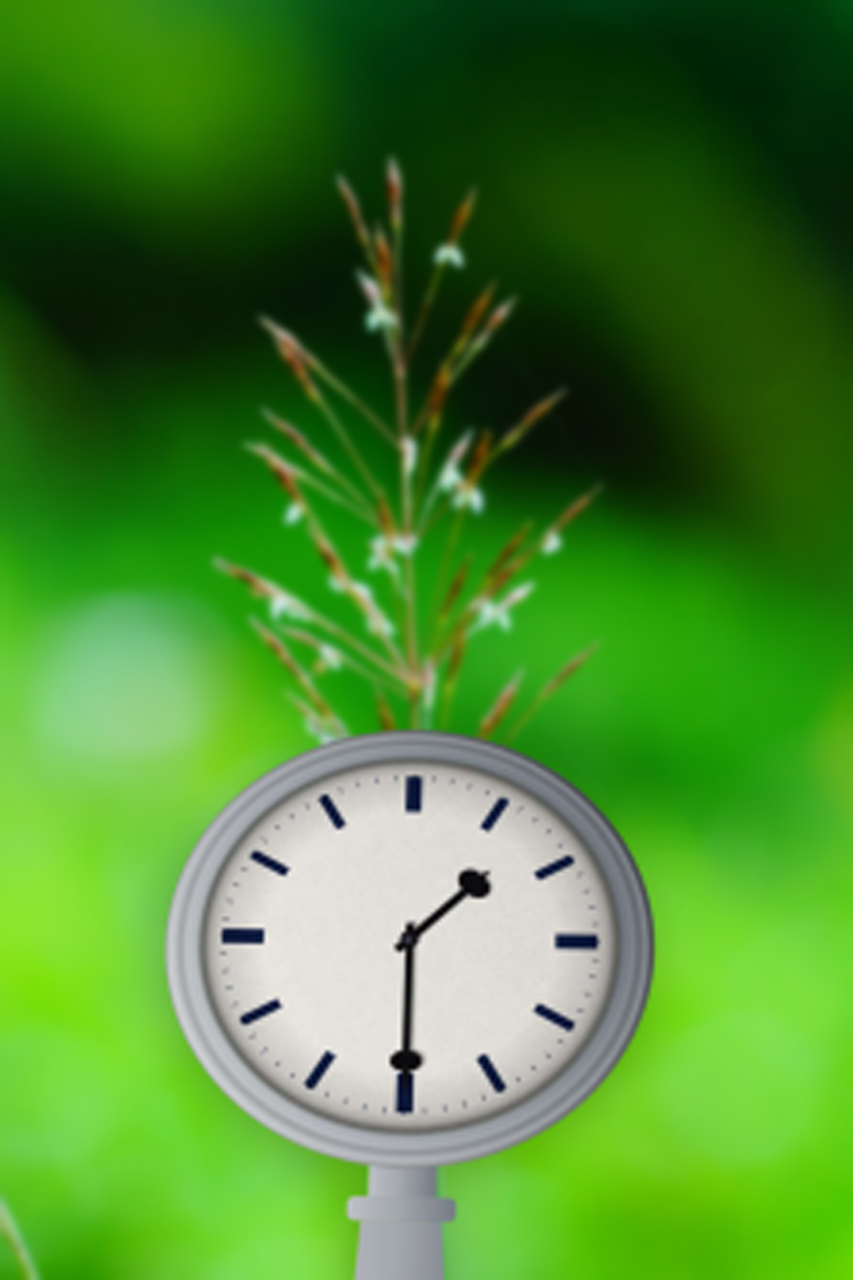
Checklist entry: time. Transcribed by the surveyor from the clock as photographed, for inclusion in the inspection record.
1:30
